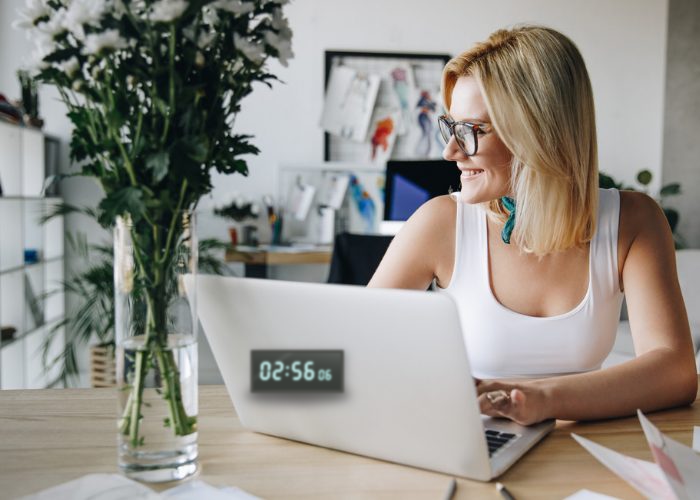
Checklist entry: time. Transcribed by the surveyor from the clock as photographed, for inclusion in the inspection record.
2:56
